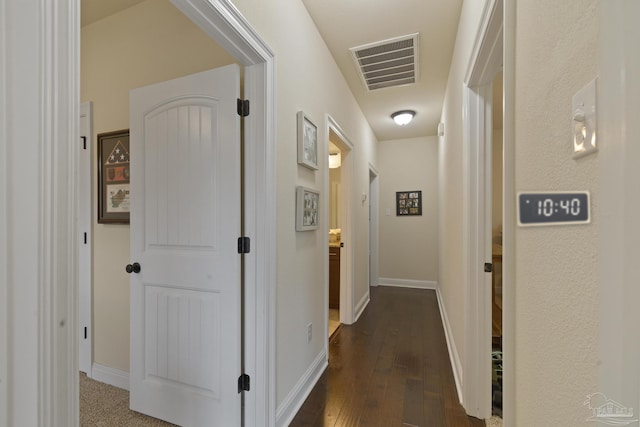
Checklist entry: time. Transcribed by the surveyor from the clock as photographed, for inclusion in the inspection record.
10:40
